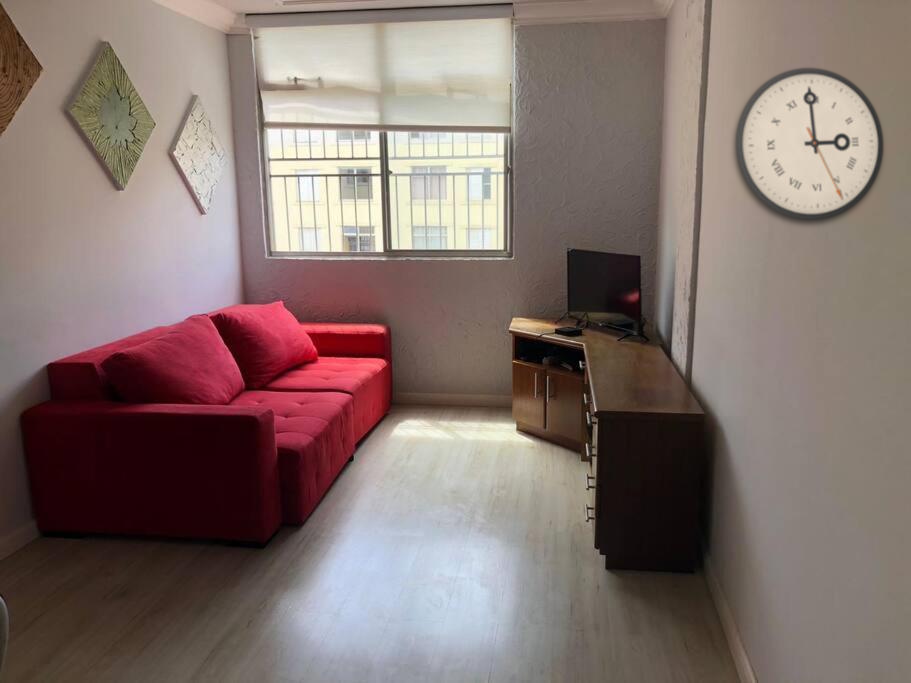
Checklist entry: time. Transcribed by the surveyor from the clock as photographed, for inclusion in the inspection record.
2:59:26
